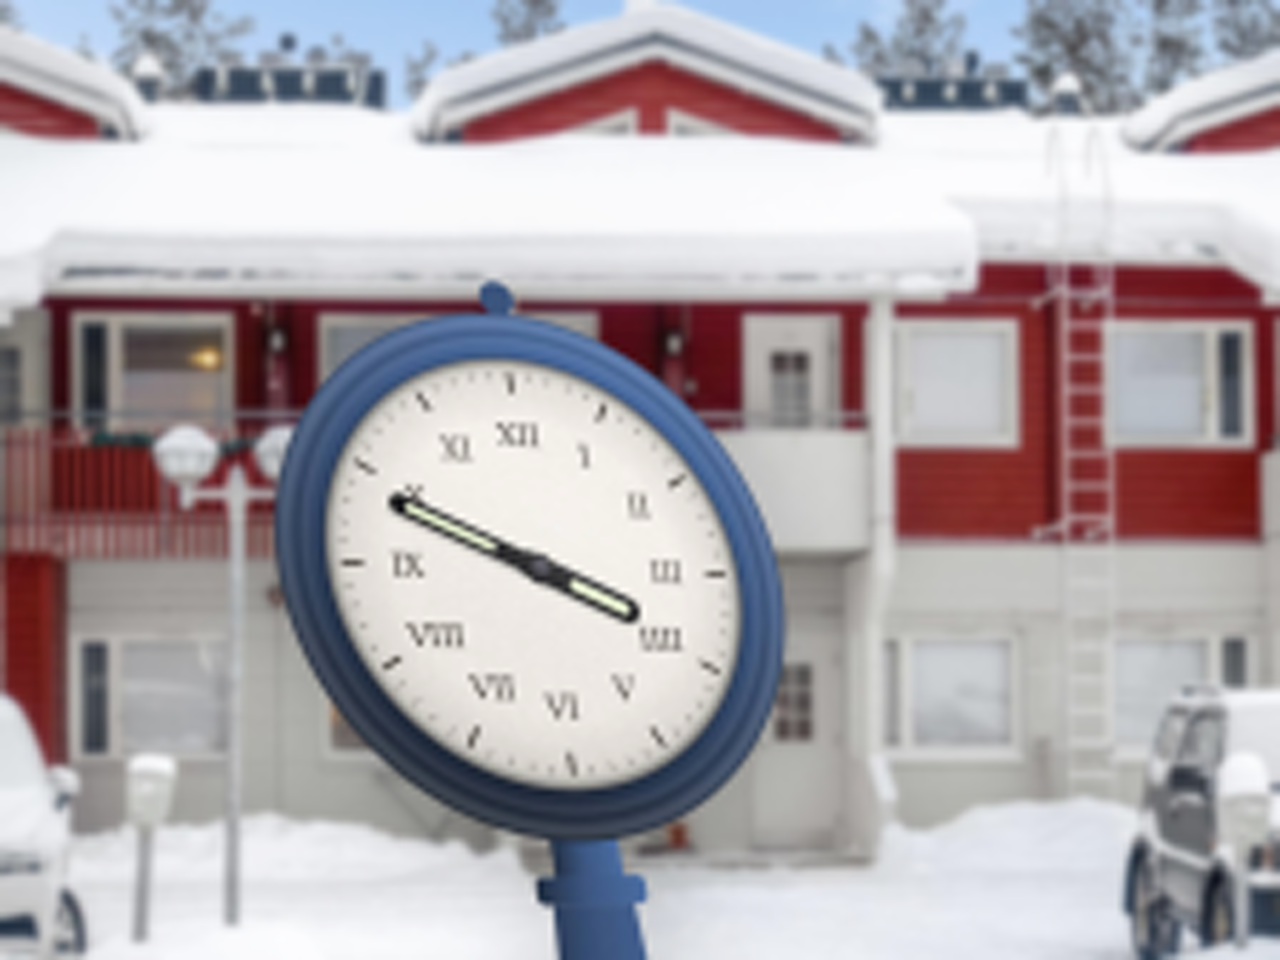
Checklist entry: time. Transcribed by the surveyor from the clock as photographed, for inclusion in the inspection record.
3:49
